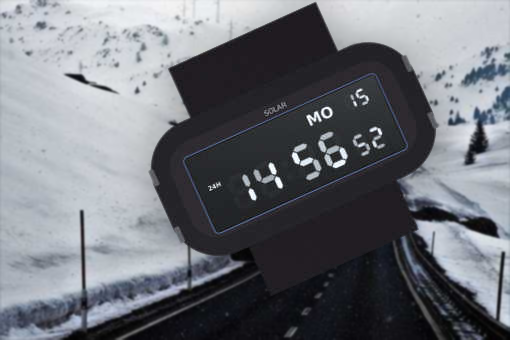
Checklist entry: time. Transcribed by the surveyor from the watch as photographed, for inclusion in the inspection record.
14:56:52
